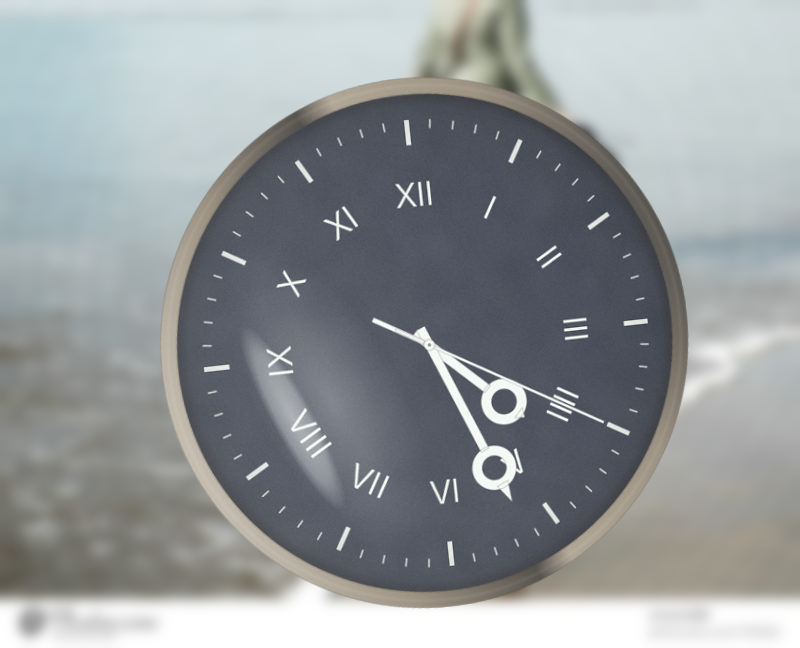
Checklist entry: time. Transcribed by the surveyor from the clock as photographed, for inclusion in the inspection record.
4:26:20
